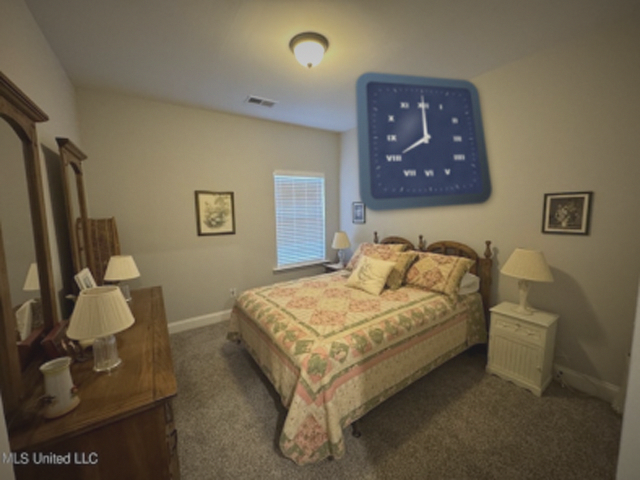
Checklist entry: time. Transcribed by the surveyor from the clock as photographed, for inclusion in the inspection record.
8:00
